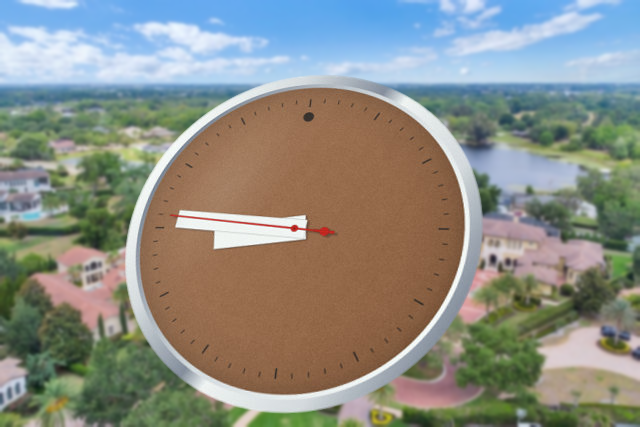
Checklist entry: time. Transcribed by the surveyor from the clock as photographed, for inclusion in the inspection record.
8:45:46
